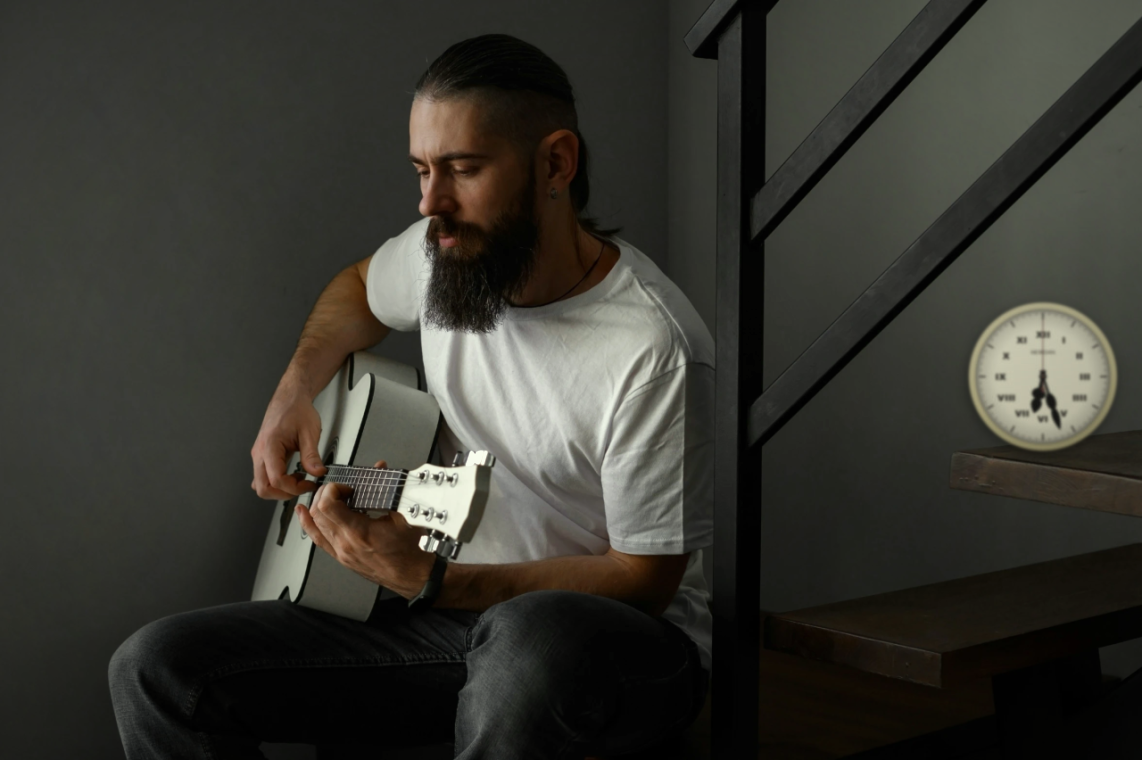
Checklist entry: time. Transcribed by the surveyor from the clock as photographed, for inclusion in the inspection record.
6:27:00
